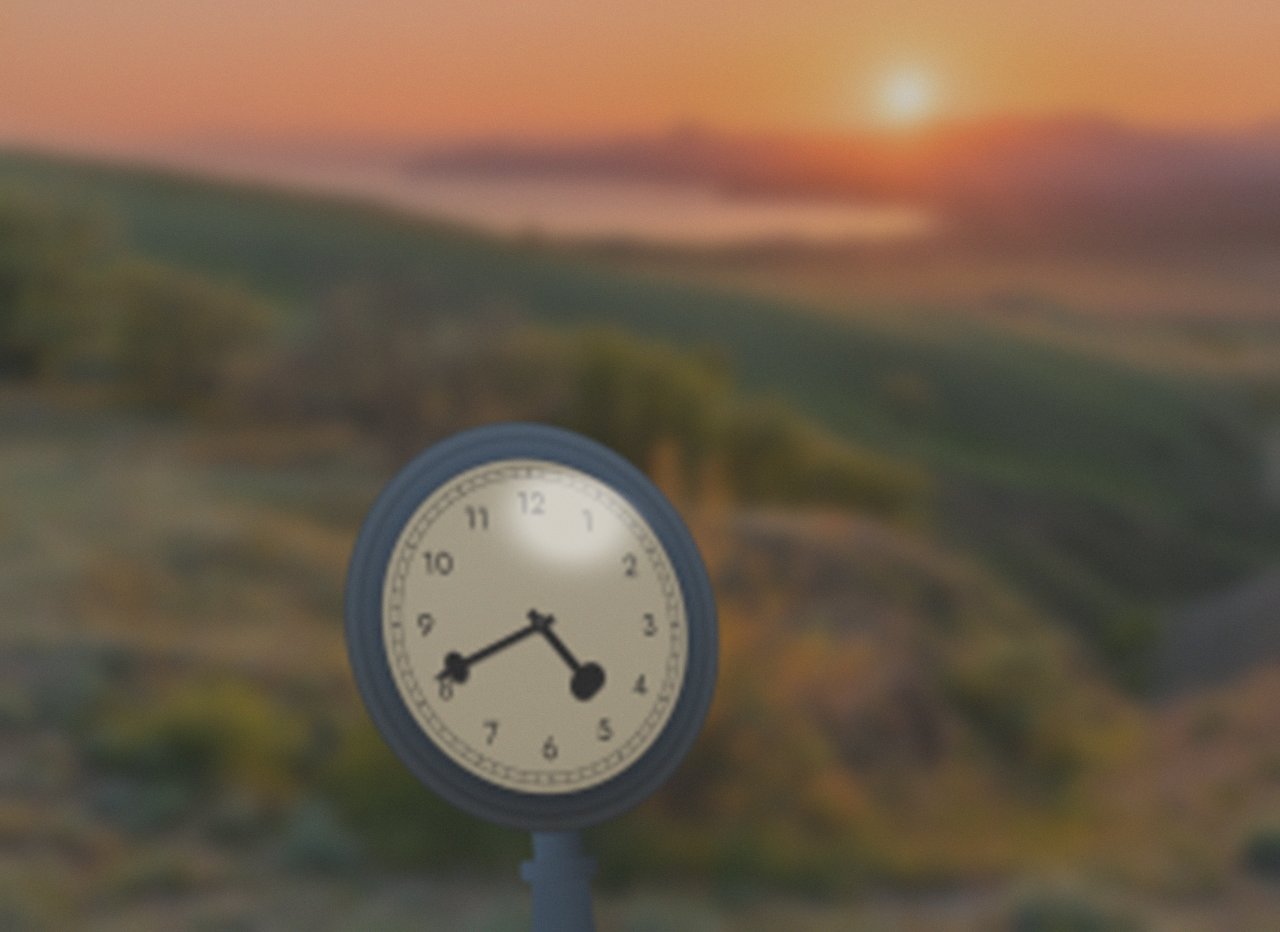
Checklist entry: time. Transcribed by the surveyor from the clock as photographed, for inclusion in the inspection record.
4:41
